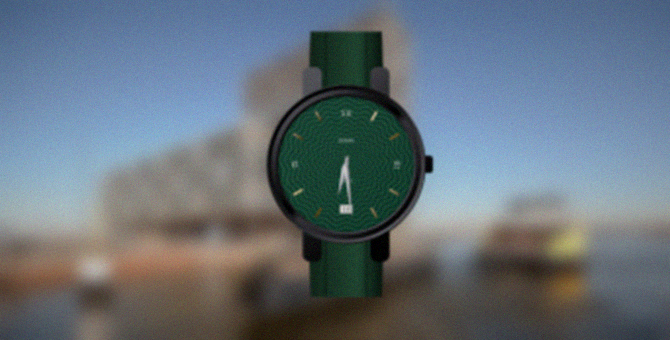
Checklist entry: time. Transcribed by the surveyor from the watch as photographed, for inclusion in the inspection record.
6:29
